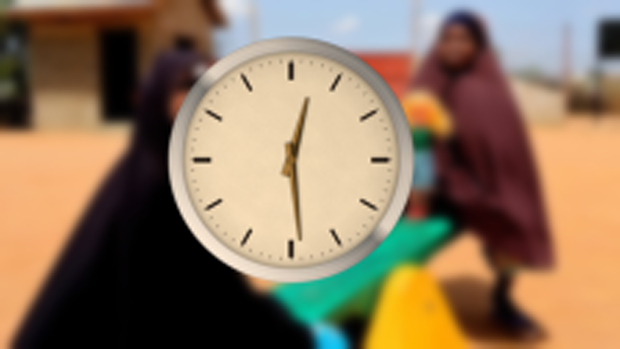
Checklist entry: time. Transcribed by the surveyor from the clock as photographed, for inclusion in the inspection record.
12:29
